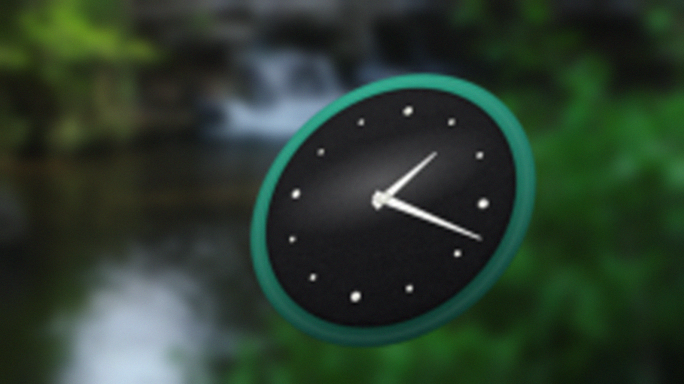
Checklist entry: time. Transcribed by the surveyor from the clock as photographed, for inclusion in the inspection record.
1:18
